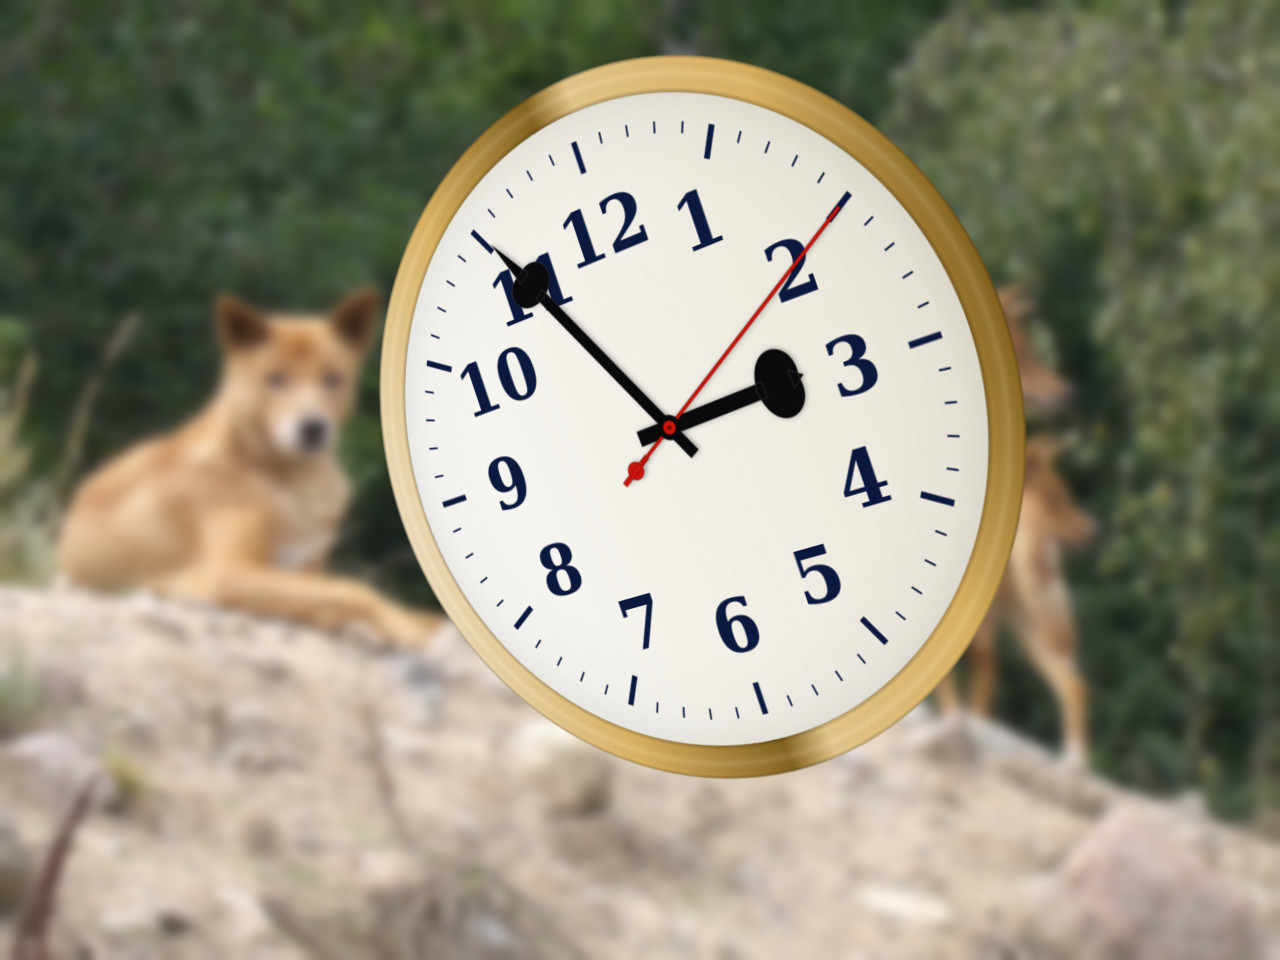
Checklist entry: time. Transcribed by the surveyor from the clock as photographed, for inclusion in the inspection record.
2:55:10
